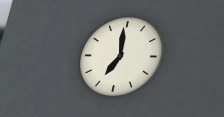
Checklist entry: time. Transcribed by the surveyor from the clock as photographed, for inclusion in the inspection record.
6:59
